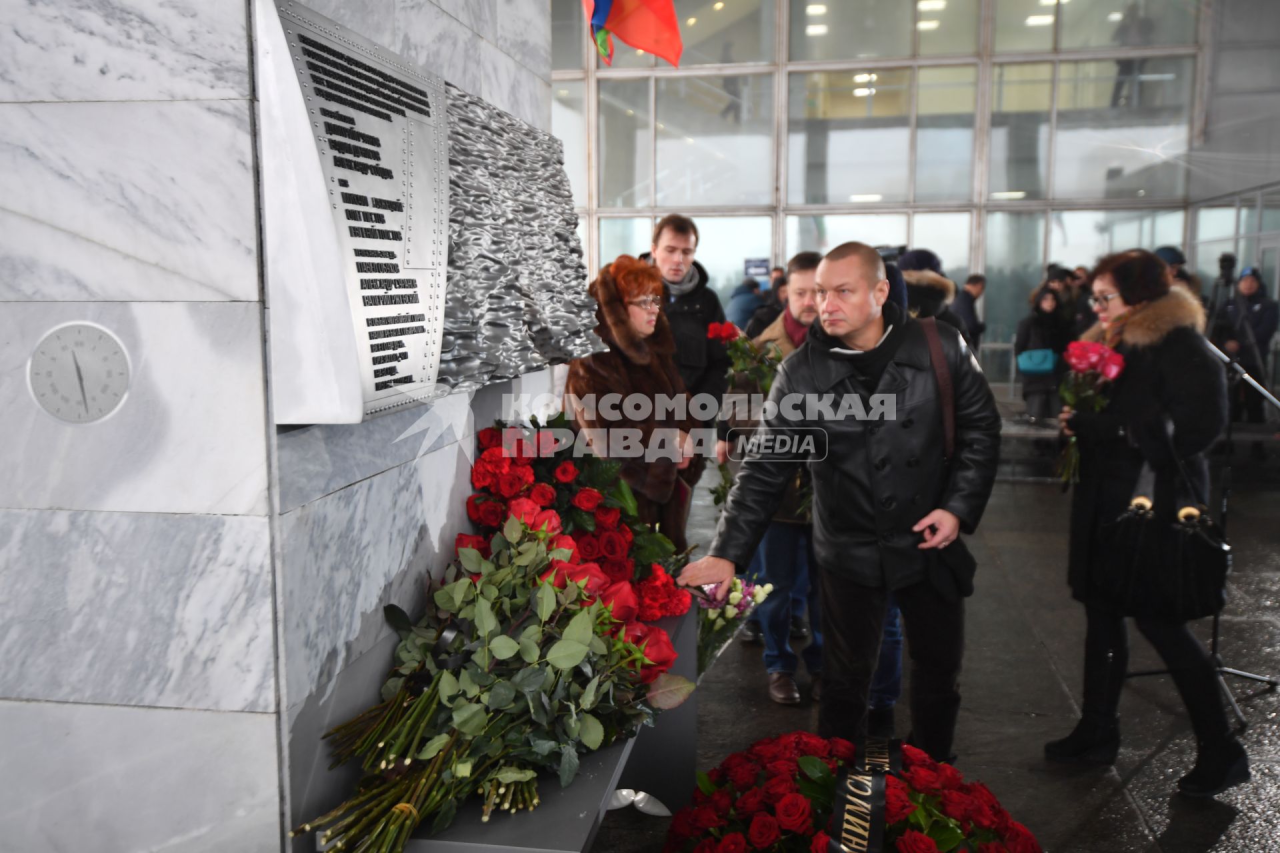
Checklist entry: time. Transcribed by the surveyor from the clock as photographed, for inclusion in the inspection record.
11:28
